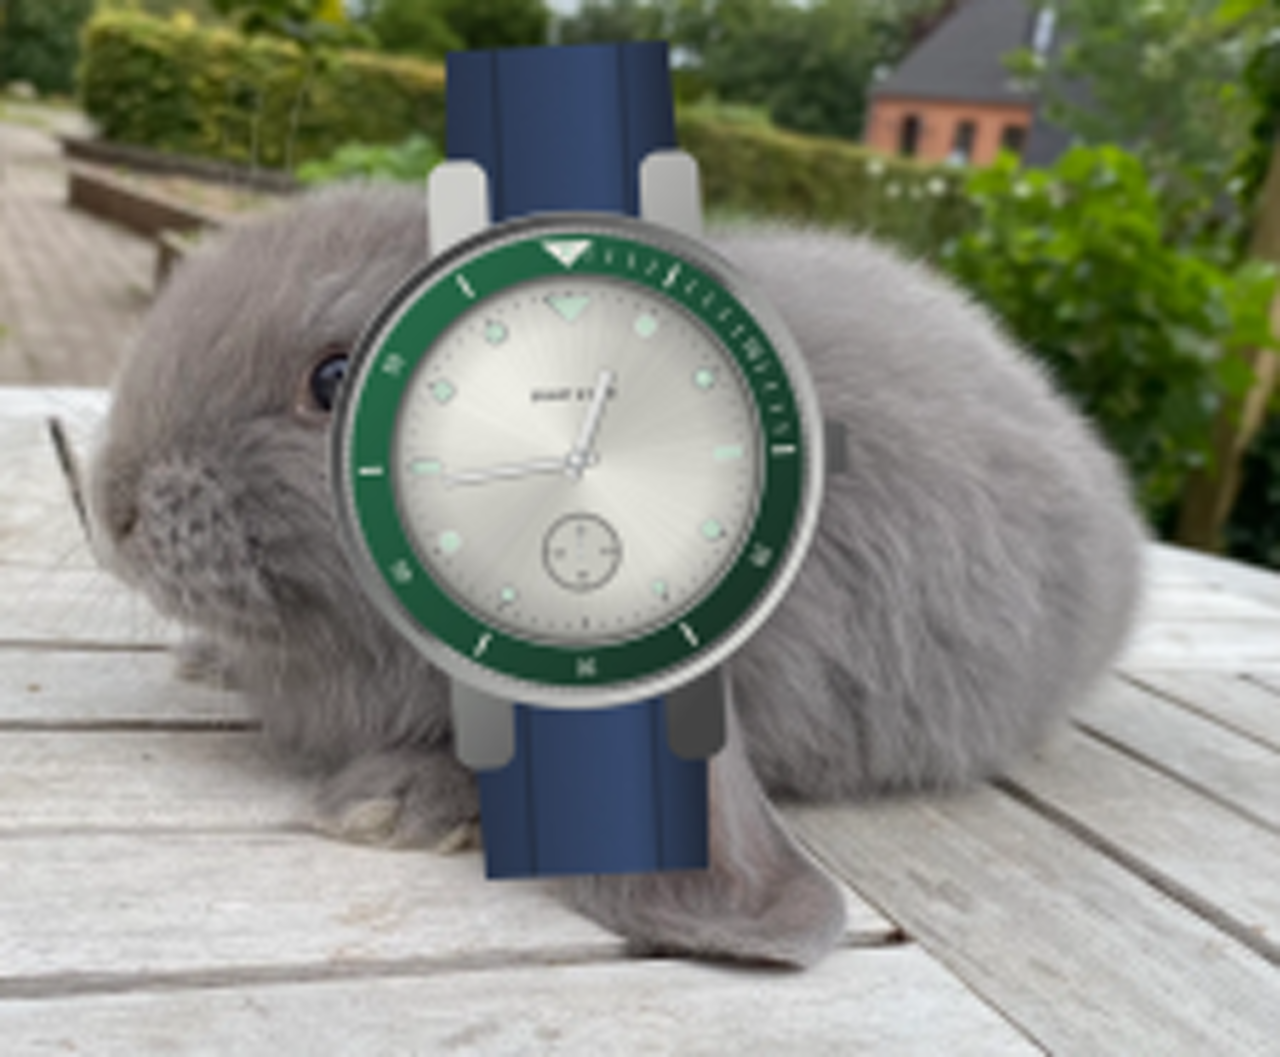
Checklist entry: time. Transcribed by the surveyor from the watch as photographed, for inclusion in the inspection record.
12:44
